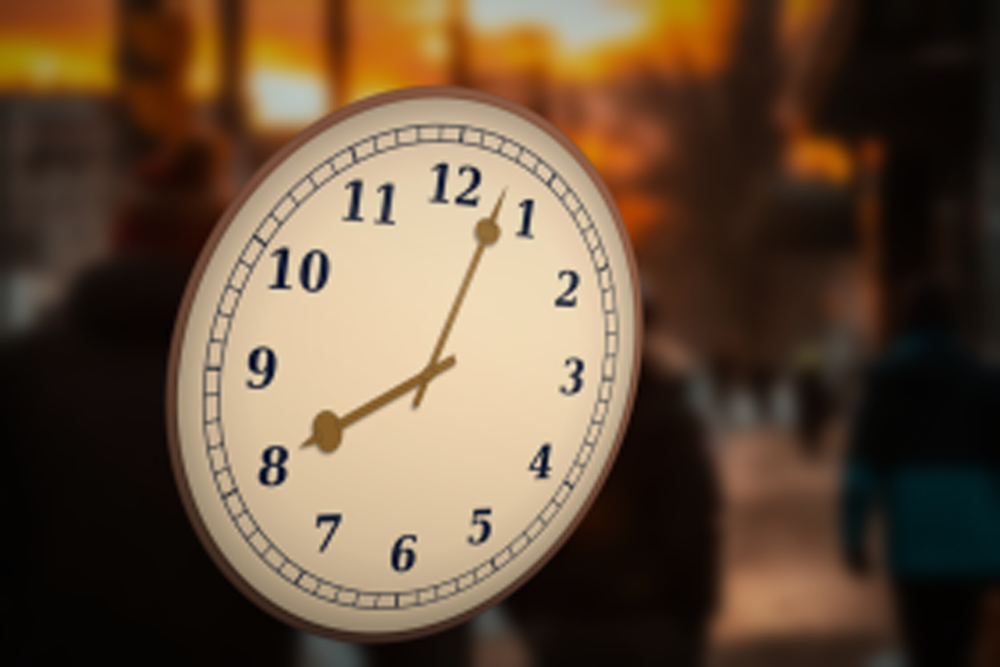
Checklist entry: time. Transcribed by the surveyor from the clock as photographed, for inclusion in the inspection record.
8:03
